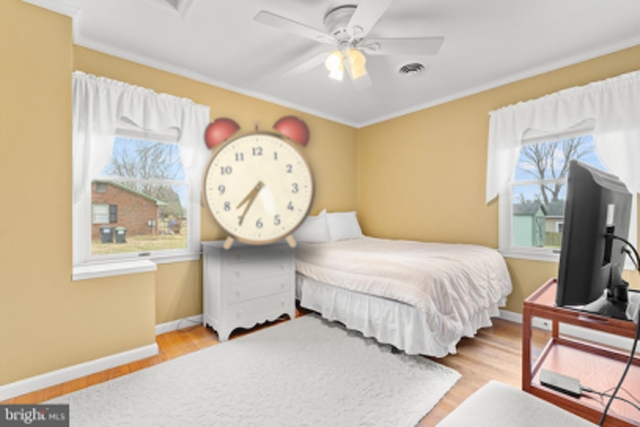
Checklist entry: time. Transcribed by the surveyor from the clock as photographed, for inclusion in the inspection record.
7:35
